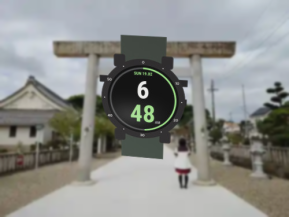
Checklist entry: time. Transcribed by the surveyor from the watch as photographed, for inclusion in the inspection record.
6:48
